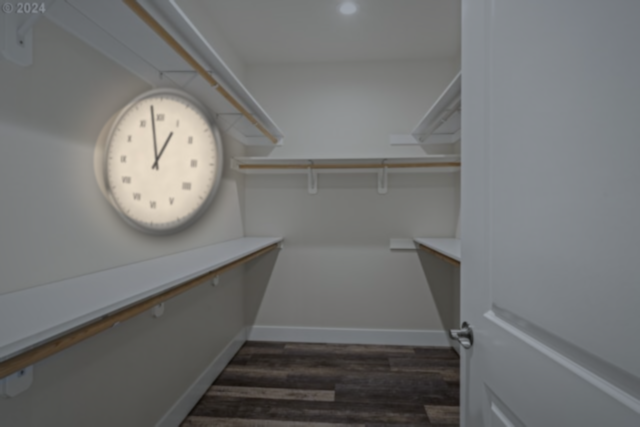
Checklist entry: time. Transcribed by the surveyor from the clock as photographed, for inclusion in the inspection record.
12:58
